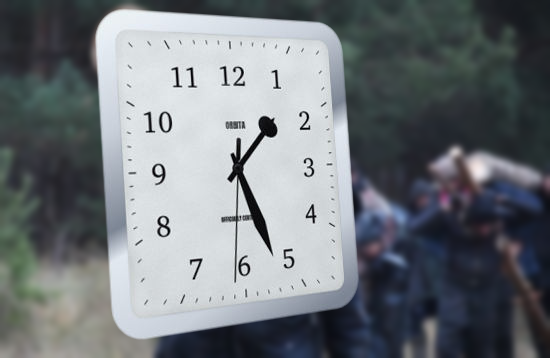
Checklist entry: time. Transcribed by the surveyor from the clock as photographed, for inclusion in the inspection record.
1:26:31
